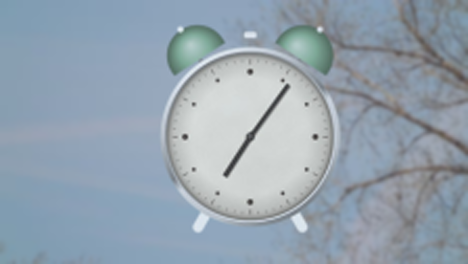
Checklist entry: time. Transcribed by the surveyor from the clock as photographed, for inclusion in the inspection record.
7:06
